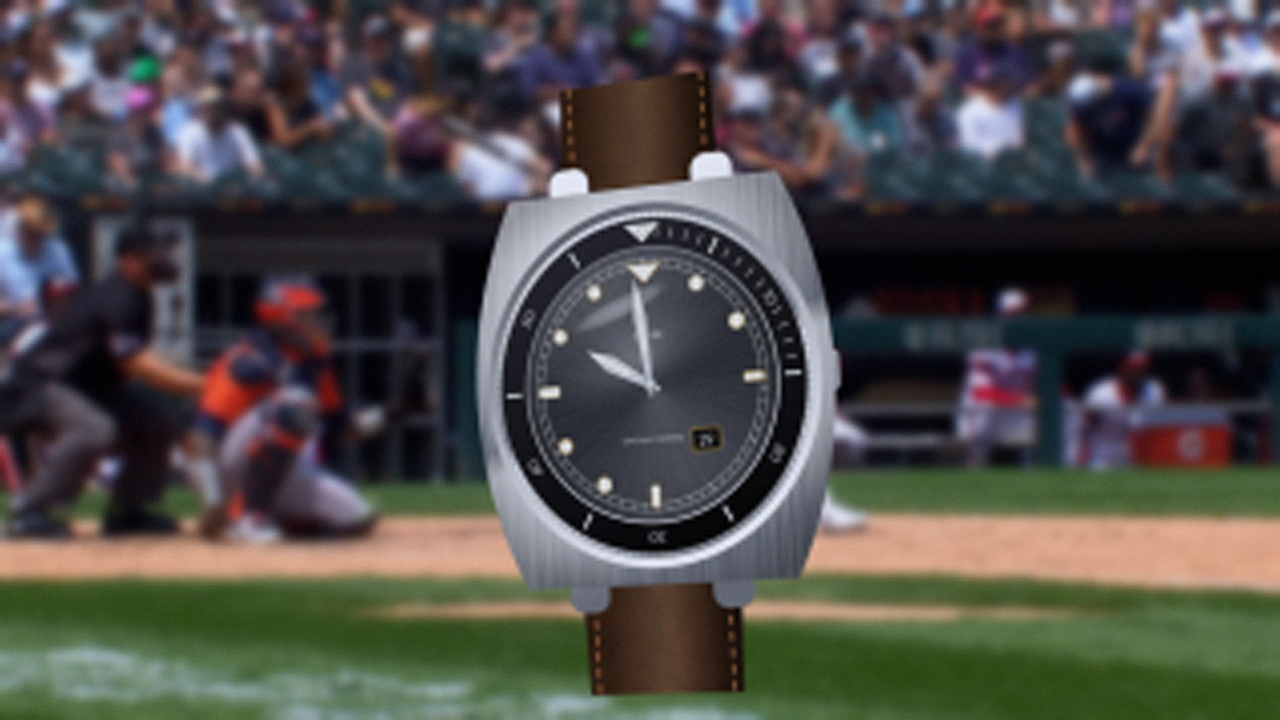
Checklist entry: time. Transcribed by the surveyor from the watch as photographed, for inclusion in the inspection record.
9:59
